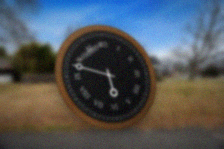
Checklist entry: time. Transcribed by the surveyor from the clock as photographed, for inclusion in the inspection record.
5:48
